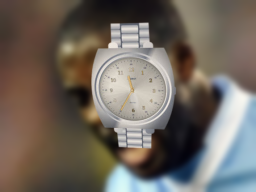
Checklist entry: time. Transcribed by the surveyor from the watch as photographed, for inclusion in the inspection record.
11:35
